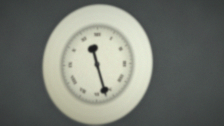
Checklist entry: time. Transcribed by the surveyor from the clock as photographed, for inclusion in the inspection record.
11:27
